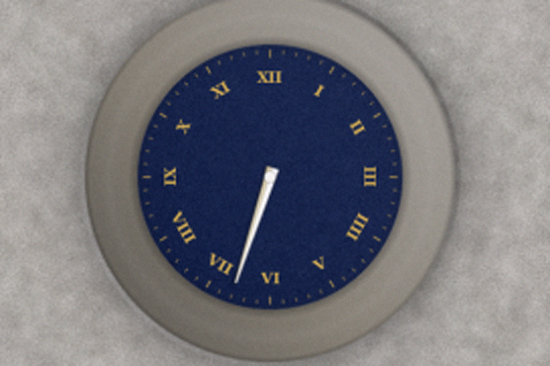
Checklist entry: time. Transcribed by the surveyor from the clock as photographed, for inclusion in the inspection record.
6:33
